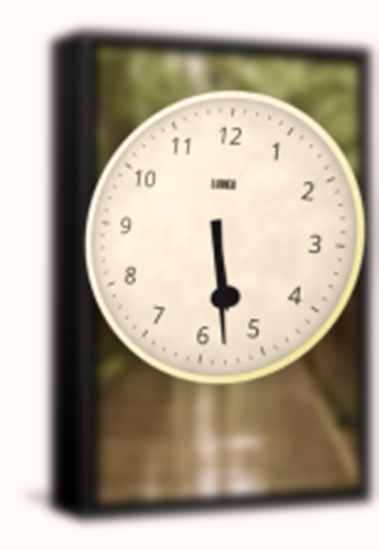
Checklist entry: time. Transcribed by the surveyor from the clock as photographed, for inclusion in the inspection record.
5:28
